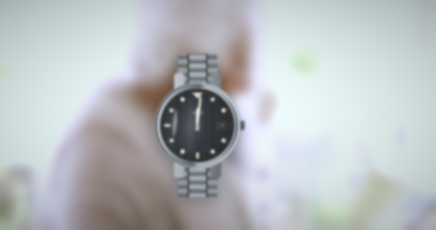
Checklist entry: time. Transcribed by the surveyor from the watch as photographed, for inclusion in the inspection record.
12:01
